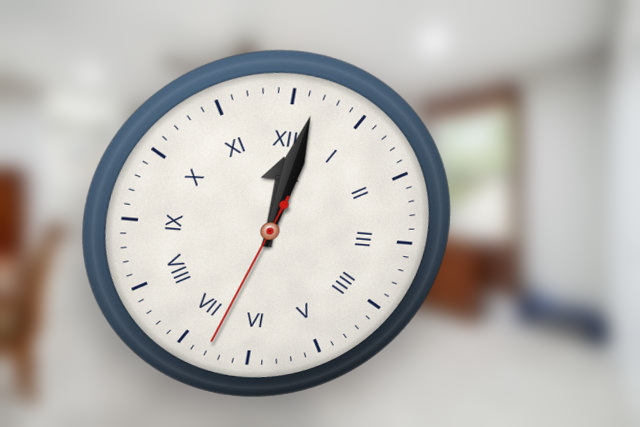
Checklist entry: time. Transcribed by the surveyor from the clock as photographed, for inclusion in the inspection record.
12:01:33
